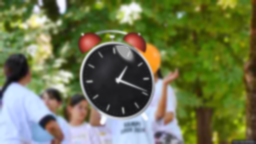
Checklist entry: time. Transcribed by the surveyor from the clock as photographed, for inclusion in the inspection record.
1:19
